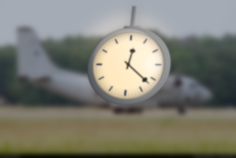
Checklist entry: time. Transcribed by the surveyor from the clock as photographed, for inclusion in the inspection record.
12:22
